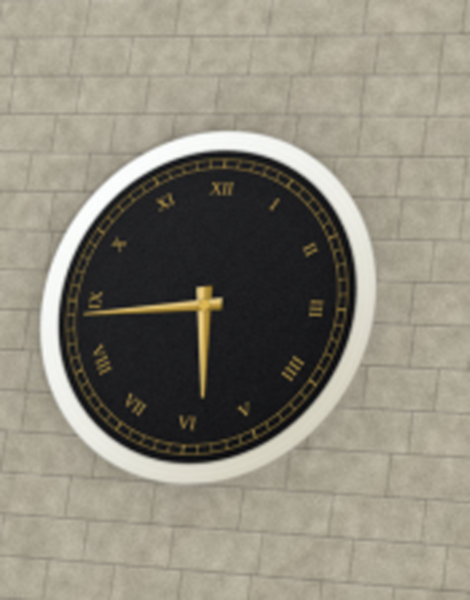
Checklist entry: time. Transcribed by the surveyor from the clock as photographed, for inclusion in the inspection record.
5:44
